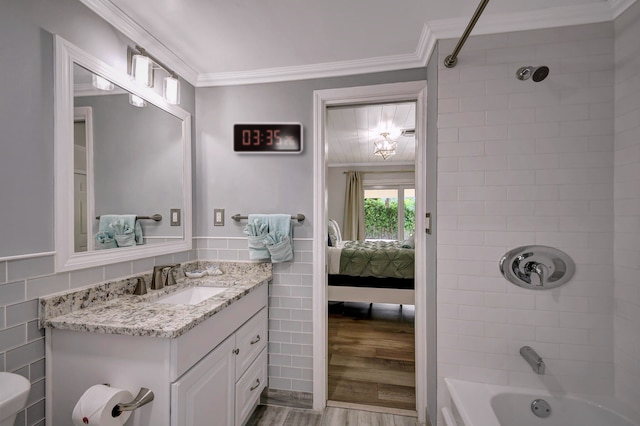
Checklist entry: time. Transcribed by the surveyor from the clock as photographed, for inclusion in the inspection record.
3:35
